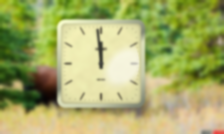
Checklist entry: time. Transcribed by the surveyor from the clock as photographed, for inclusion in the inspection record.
11:59
